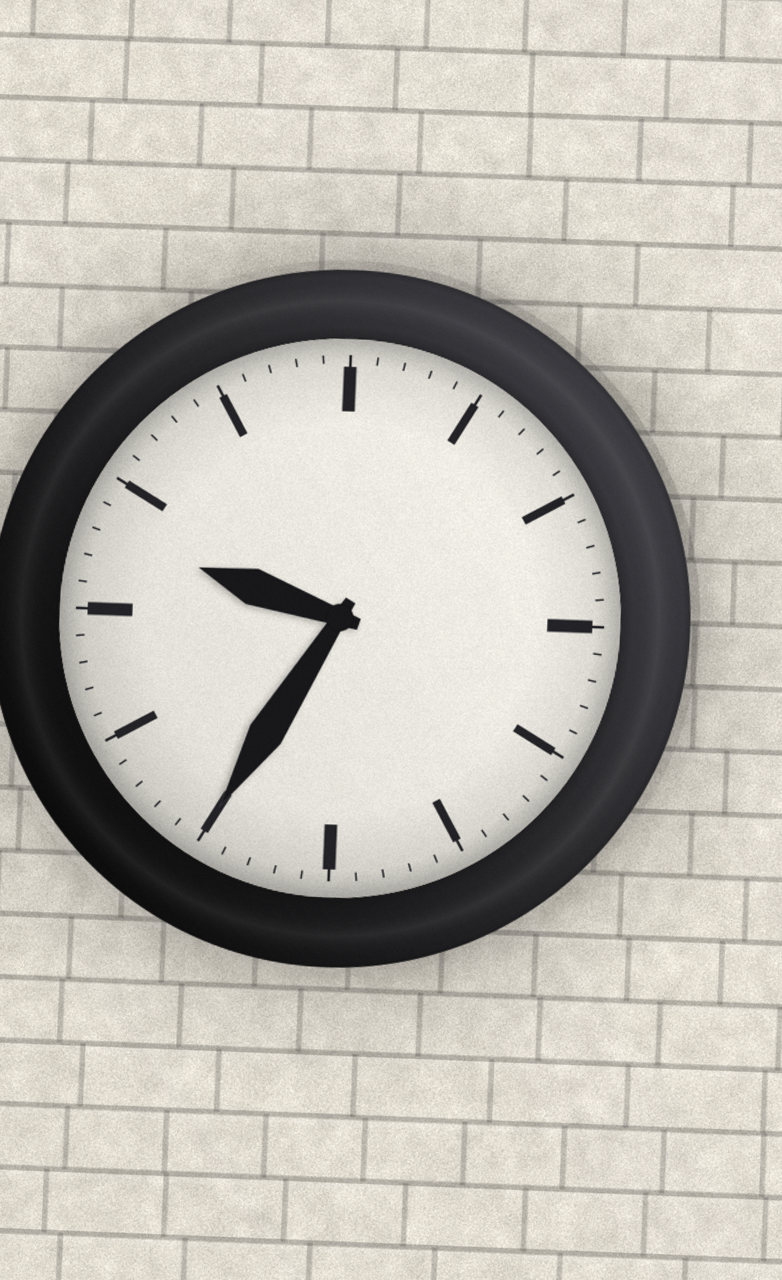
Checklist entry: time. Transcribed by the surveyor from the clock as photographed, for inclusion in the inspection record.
9:35
